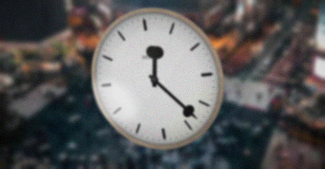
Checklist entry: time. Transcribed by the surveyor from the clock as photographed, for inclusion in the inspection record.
12:23
